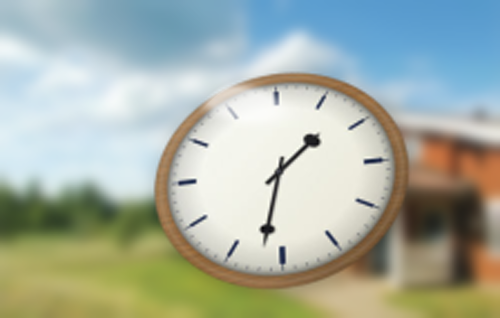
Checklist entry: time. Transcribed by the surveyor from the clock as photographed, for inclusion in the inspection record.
1:32
